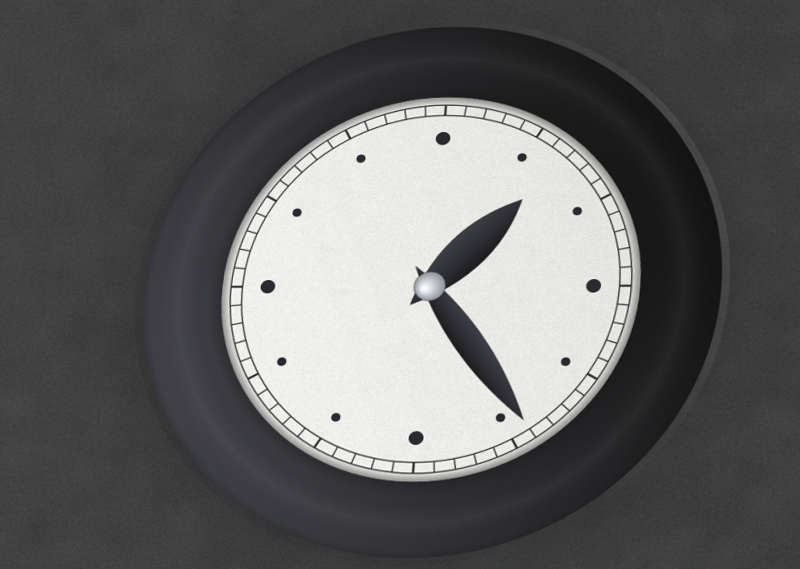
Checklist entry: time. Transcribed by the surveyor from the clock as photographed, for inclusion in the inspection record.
1:24
